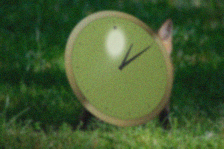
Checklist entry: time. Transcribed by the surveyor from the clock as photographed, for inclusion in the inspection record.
1:10
